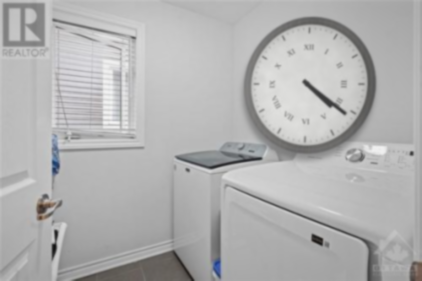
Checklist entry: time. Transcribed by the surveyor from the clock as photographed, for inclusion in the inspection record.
4:21
